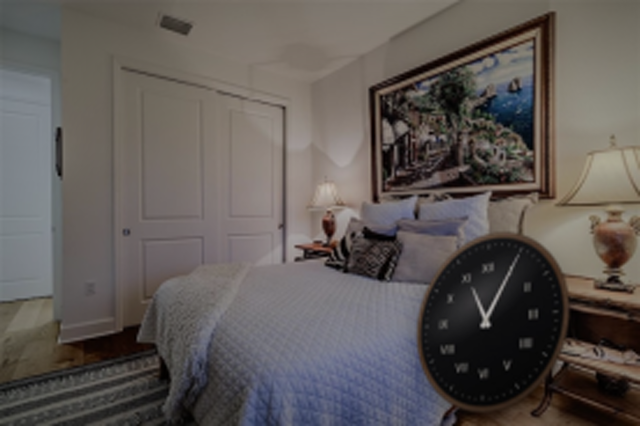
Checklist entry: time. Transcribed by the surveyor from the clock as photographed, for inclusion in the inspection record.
11:05
